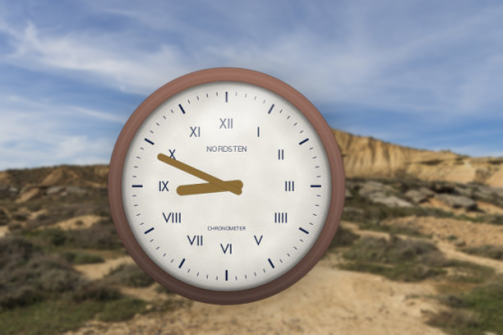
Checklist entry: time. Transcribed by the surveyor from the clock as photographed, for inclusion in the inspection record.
8:49
